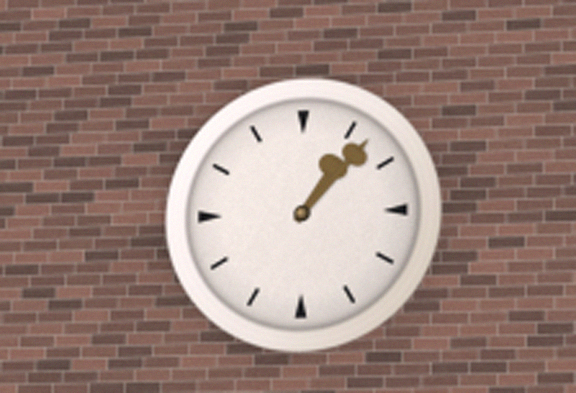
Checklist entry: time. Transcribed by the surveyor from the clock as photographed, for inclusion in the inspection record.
1:07
